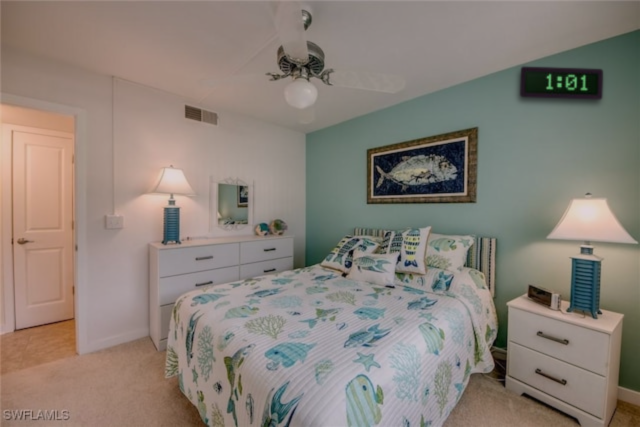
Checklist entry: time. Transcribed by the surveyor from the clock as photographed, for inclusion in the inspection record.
1:01
